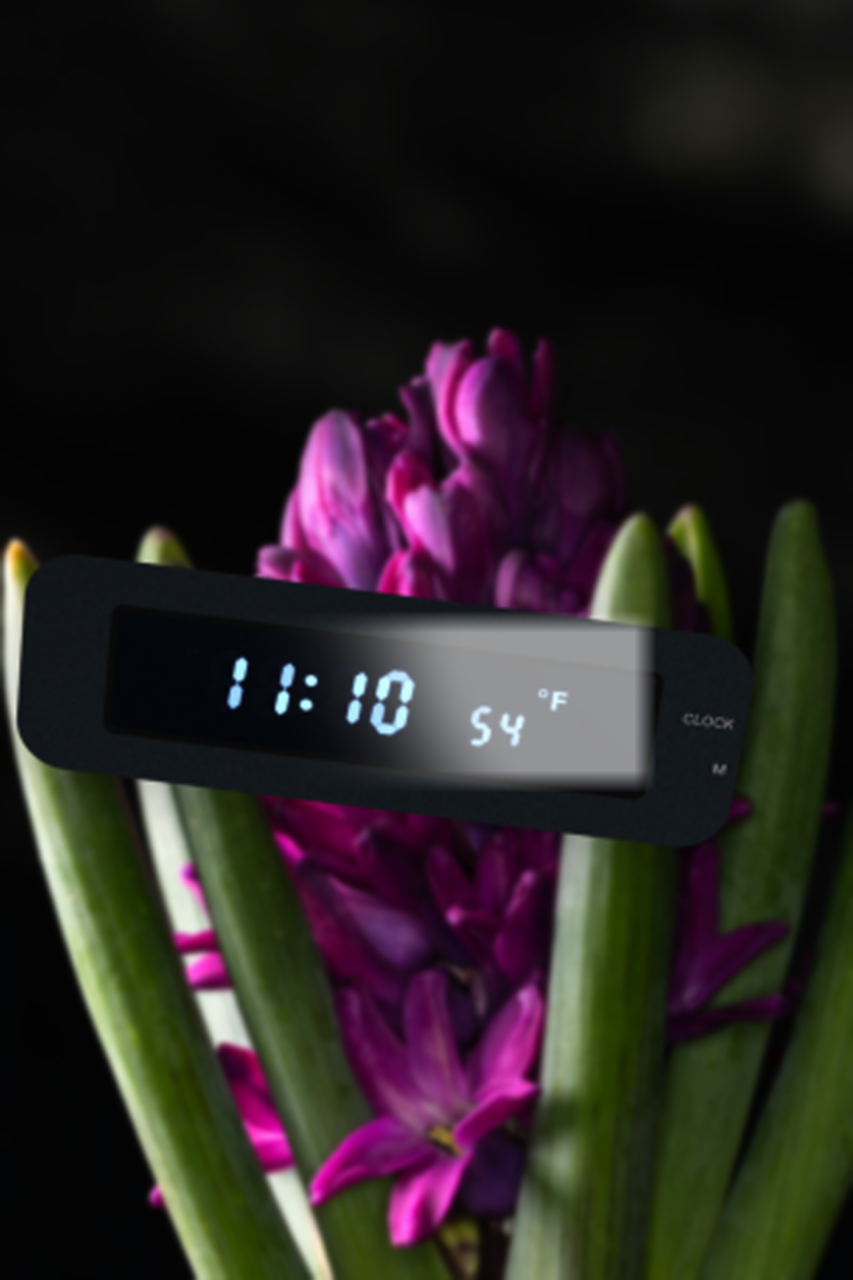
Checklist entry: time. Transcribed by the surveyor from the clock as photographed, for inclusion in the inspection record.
11:10
